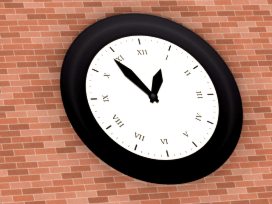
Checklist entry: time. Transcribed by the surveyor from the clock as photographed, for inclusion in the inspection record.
12:54
